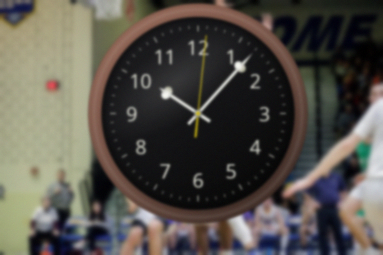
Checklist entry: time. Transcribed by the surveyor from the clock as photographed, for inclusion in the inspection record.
10:07:01
